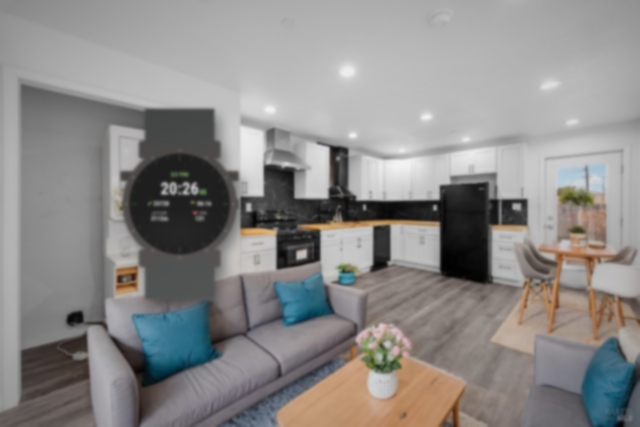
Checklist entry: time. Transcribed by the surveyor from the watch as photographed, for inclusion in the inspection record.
20:26
